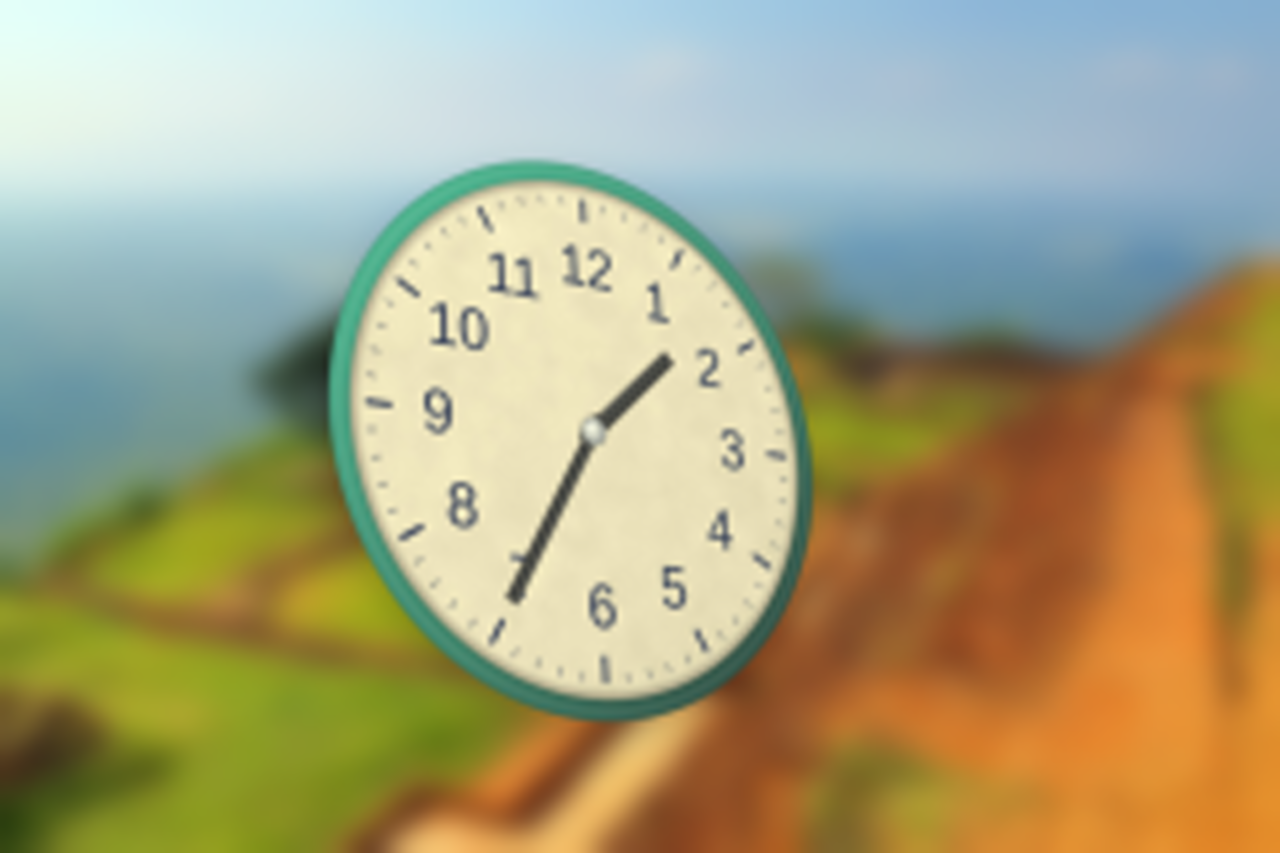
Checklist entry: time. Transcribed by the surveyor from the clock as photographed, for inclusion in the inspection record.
1:35
